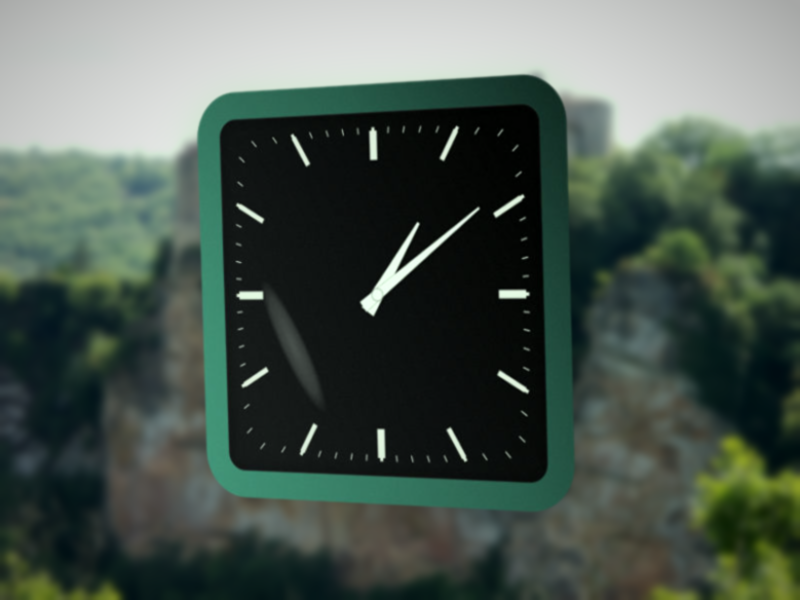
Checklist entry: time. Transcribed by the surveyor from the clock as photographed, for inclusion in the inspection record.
1:09
